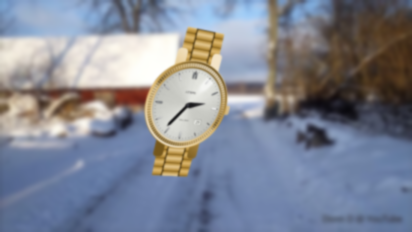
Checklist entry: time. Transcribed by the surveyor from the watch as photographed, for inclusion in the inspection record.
2:36
